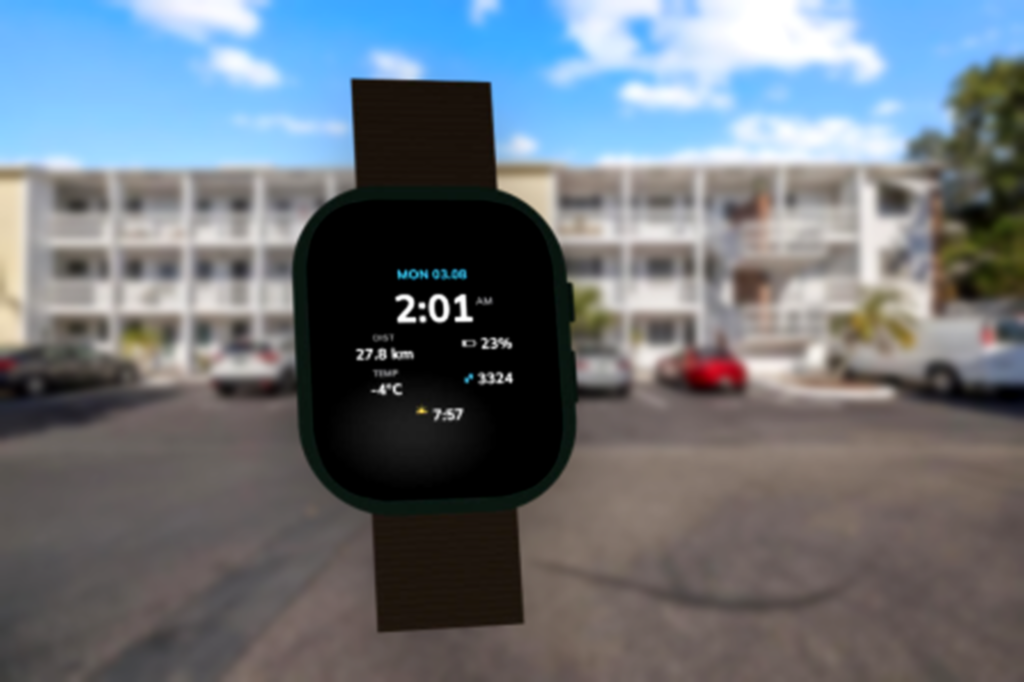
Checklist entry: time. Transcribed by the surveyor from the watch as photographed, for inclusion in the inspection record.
2:01
